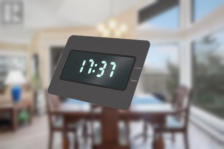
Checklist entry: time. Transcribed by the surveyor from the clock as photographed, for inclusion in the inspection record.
17:37
